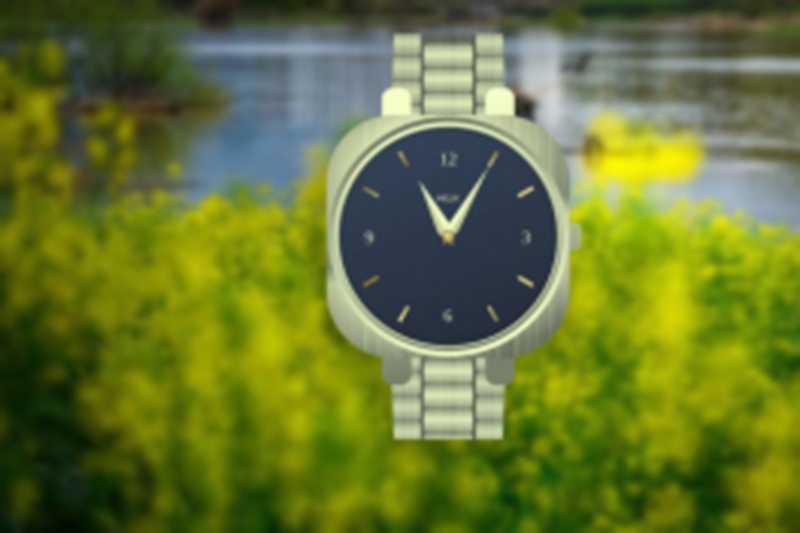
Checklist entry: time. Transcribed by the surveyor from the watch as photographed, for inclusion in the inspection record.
11:05
